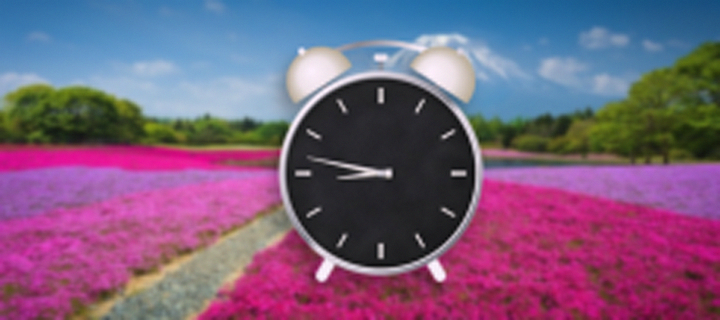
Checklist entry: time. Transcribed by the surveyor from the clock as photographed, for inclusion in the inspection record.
8:47
